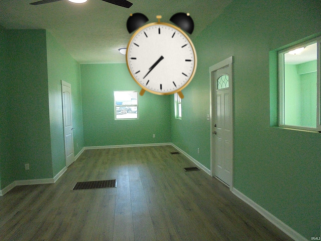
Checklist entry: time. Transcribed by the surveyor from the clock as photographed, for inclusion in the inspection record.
7:37
